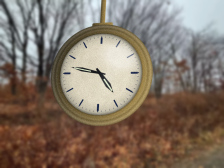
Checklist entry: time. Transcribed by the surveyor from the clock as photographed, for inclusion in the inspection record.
4:47
